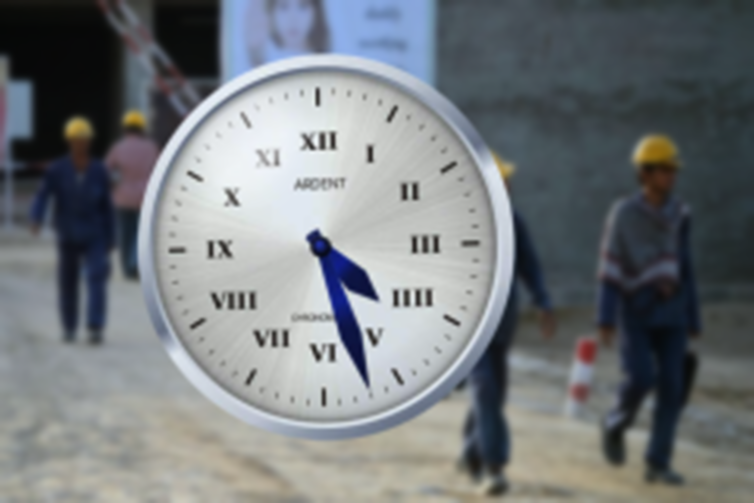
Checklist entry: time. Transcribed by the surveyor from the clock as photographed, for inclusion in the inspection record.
4:27
